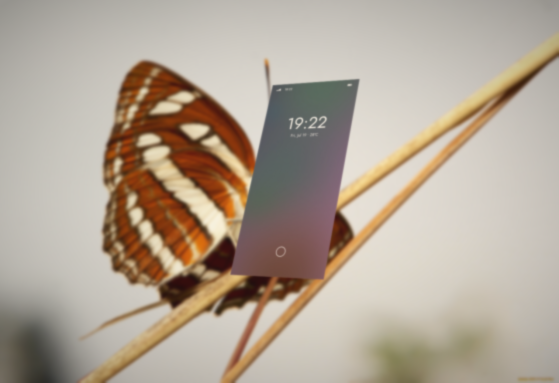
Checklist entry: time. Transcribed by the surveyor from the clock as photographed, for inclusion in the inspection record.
19:22
